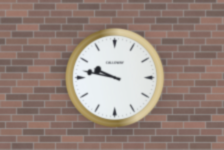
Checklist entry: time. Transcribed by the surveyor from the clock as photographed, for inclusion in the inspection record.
9:47
